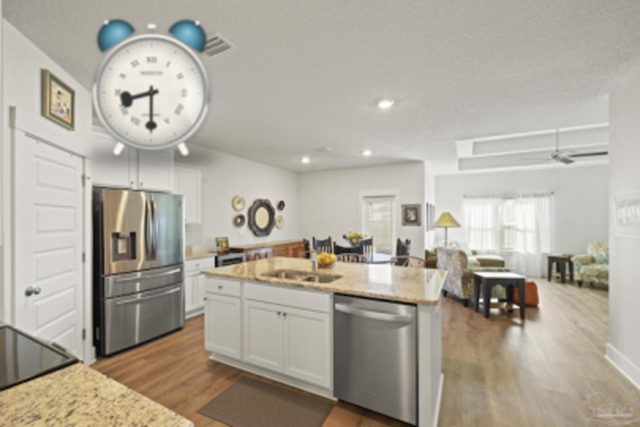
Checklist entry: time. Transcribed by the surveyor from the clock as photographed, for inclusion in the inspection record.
8:30
